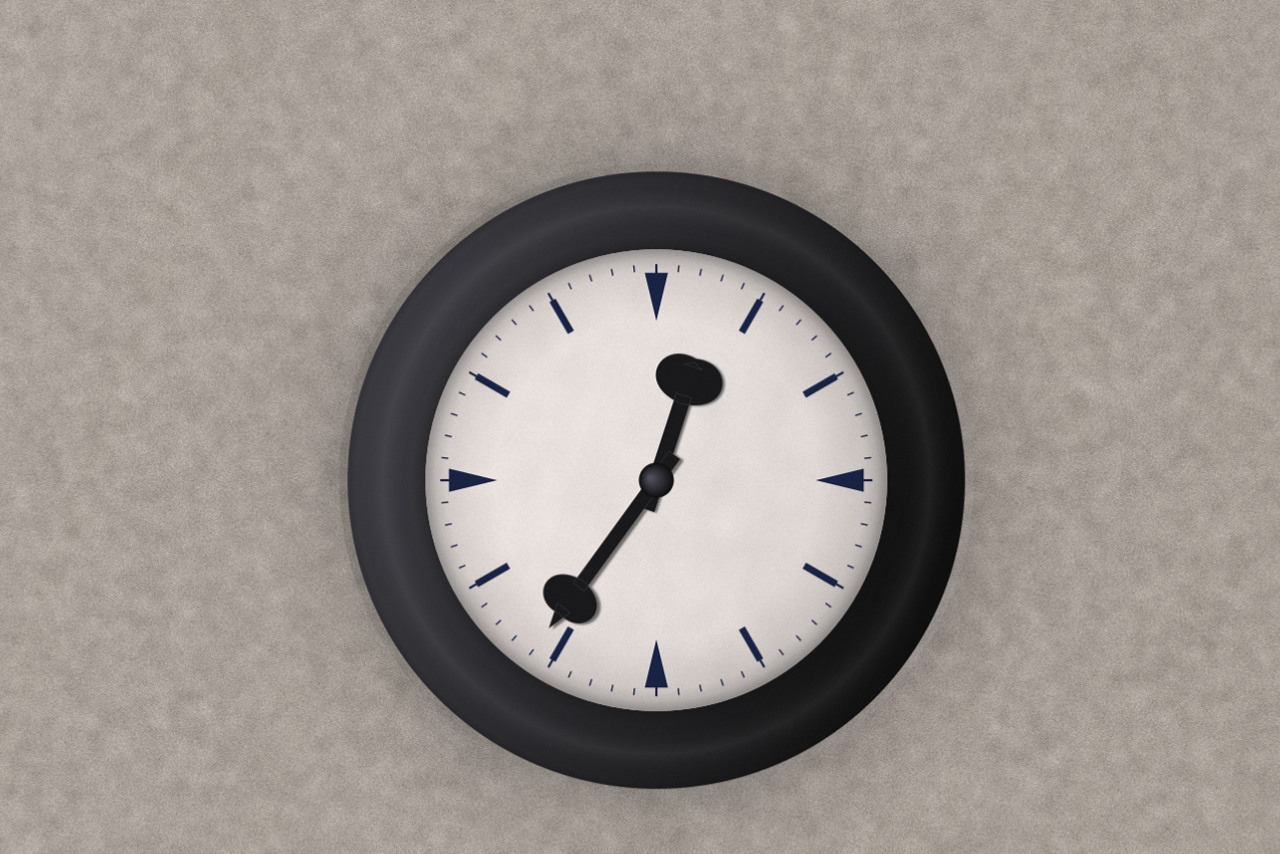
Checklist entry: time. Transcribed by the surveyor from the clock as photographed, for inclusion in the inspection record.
12:36
